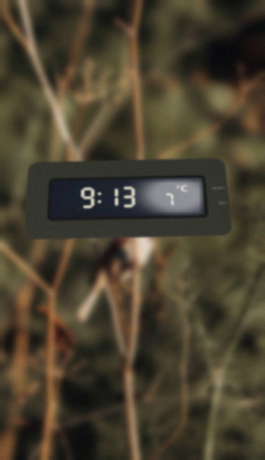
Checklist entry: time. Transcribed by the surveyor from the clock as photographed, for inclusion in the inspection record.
9:13
